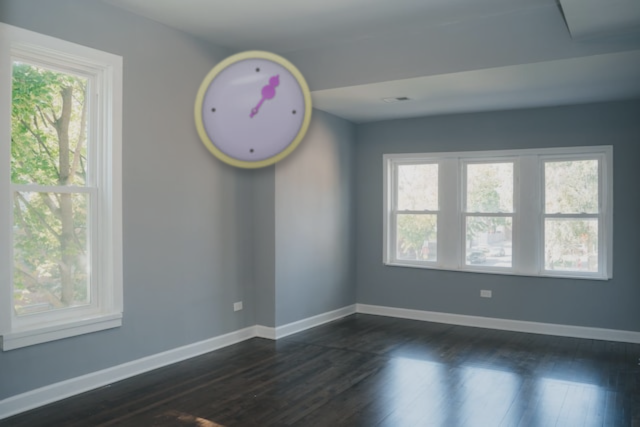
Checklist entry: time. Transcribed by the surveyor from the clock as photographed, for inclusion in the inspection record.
1:05
